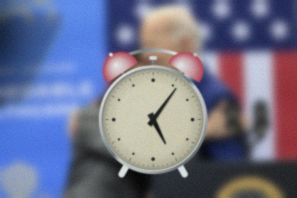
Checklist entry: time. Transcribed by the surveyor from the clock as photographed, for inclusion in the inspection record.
5:06
